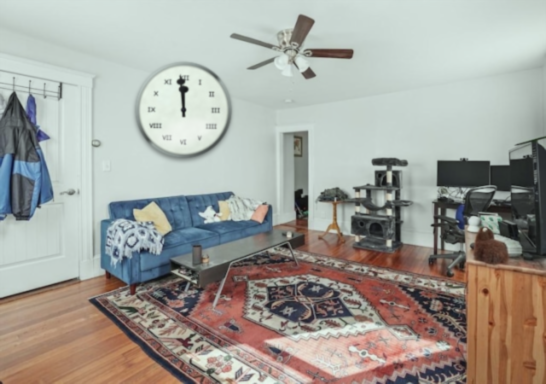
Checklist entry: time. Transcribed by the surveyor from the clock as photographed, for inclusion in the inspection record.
11:59
